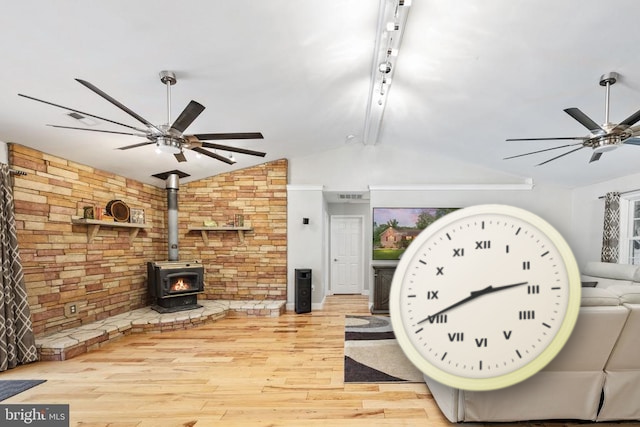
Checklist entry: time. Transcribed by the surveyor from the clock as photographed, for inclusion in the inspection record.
2:41
